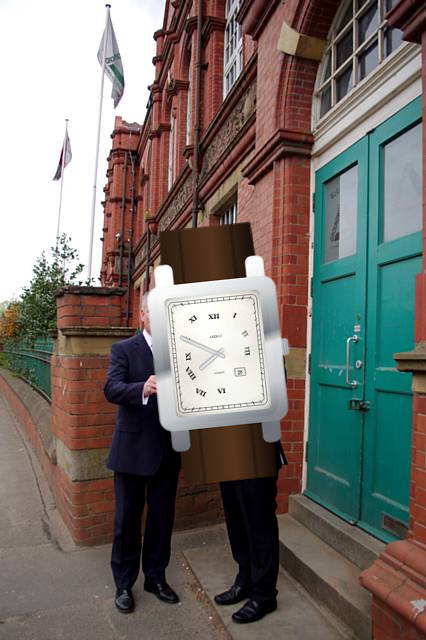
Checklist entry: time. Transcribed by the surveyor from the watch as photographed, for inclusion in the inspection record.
7:50
